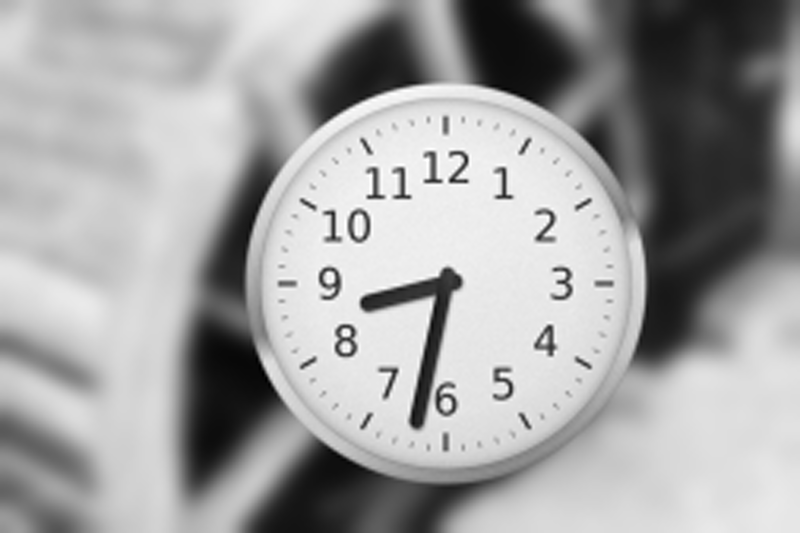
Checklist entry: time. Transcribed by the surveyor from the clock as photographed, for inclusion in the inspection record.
8:32
